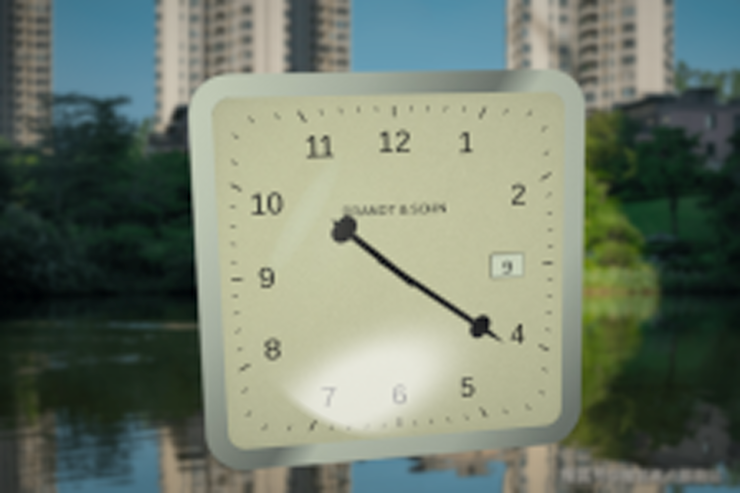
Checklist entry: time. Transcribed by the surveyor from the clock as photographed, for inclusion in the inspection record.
10:21
